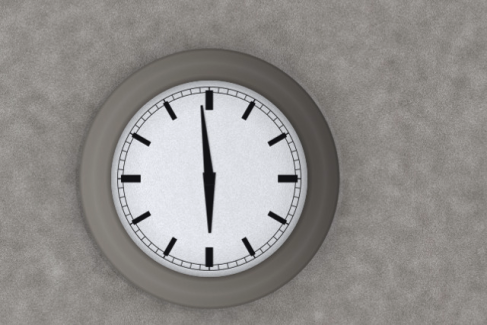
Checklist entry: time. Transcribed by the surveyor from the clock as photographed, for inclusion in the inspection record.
5:59
